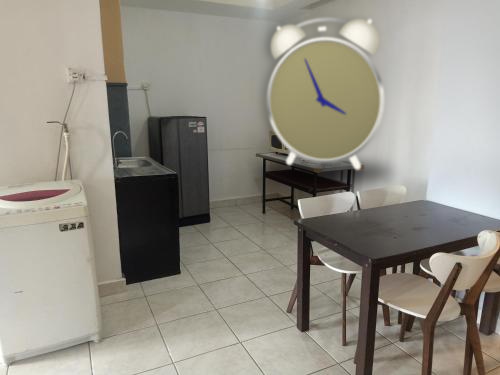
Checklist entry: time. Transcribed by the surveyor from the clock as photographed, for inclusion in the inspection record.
3:56
